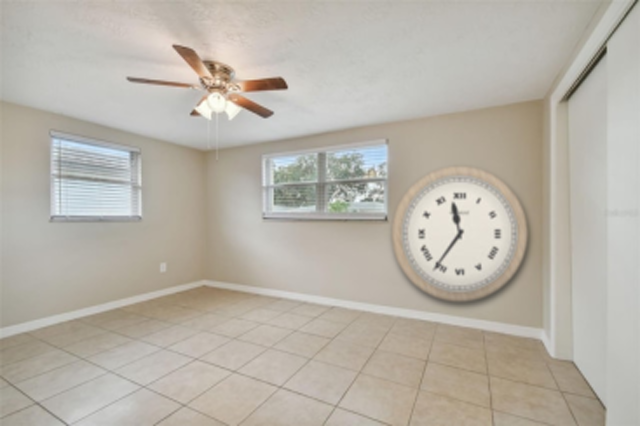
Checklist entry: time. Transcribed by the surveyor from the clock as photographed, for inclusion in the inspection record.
11:36
